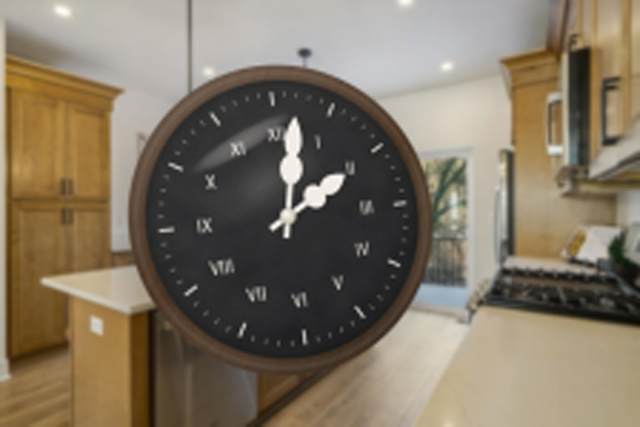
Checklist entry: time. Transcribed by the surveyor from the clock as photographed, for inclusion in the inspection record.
2:02
